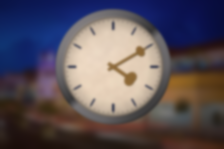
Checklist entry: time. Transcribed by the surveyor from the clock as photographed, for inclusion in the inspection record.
4:10
